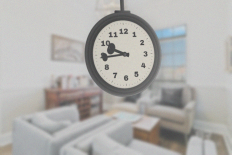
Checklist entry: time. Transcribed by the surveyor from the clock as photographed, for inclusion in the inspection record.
9:44
